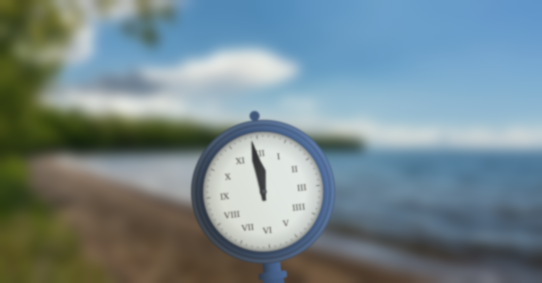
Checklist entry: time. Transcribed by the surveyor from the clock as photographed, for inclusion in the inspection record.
11:59
